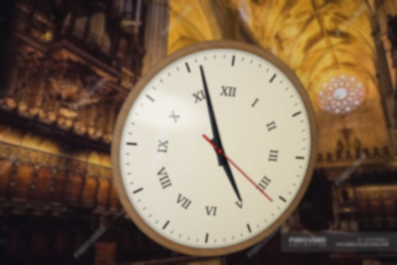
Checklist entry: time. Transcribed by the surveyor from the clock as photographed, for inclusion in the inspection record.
4:56:21
